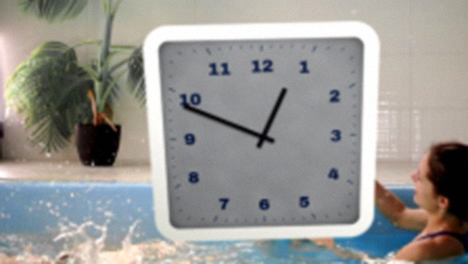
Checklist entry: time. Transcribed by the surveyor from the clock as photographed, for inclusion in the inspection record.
12:49
